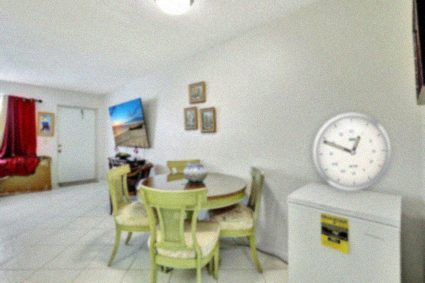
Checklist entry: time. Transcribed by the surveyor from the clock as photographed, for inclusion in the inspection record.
12:49
